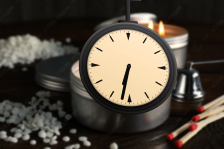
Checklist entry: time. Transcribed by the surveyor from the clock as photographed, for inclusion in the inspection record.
6:32
